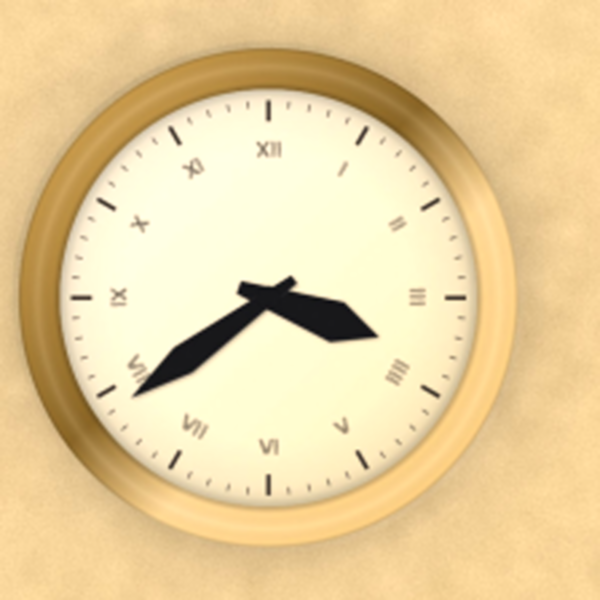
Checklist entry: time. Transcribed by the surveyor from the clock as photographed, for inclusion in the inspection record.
3:39
